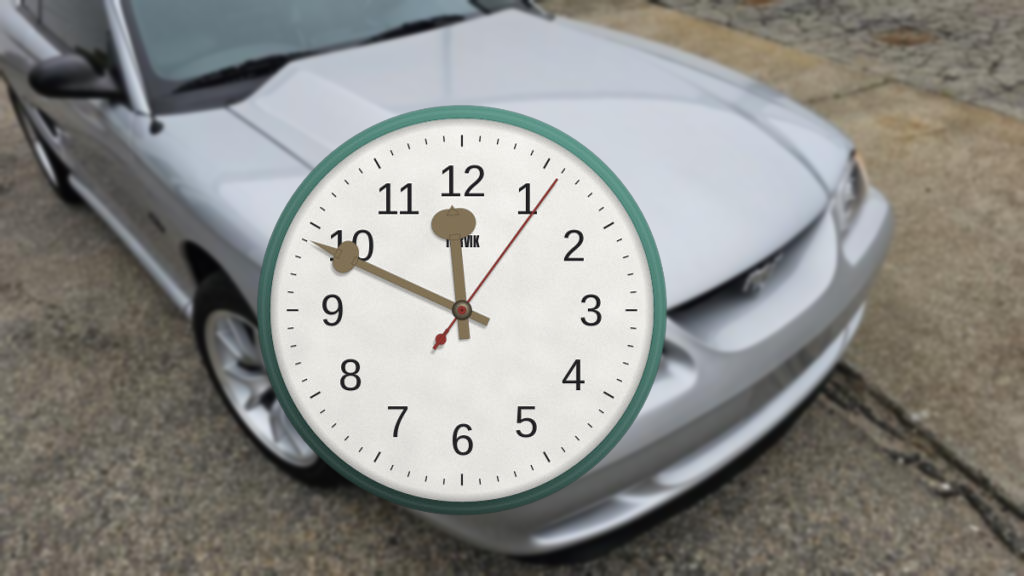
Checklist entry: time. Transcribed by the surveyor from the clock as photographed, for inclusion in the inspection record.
11:49:06
